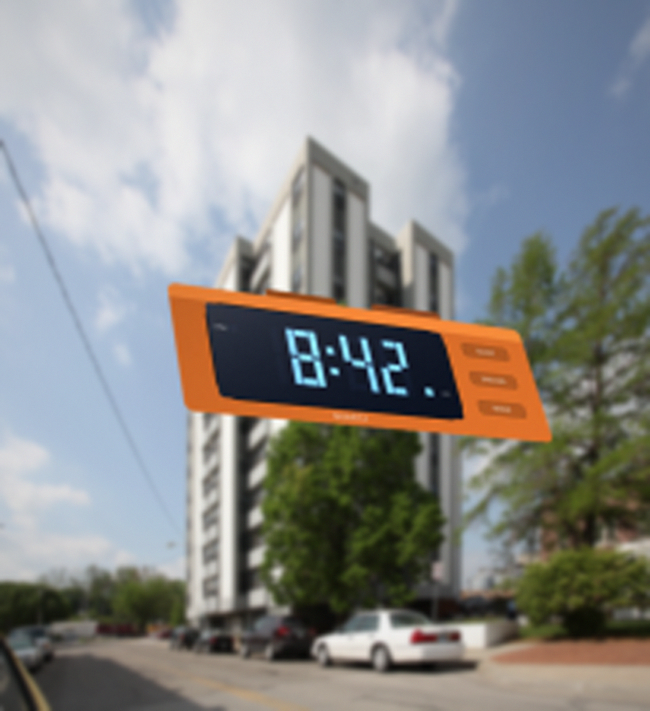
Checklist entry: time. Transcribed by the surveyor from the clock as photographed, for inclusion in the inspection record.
8:42
